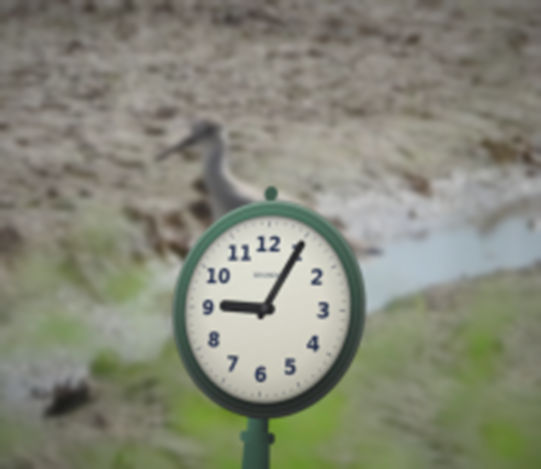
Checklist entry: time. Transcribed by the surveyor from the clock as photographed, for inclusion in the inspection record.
9:05
